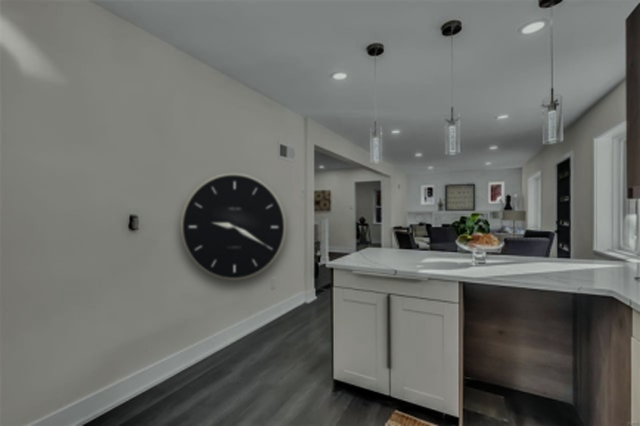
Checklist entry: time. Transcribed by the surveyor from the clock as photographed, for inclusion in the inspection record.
9:20
